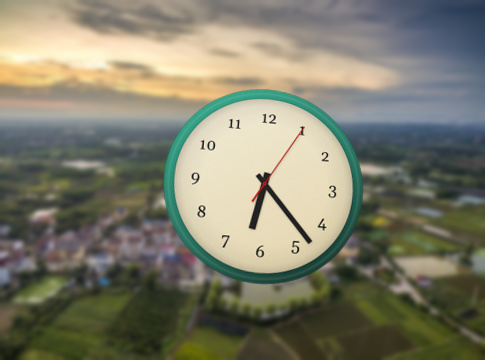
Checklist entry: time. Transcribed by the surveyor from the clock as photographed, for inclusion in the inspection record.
6:23:05
